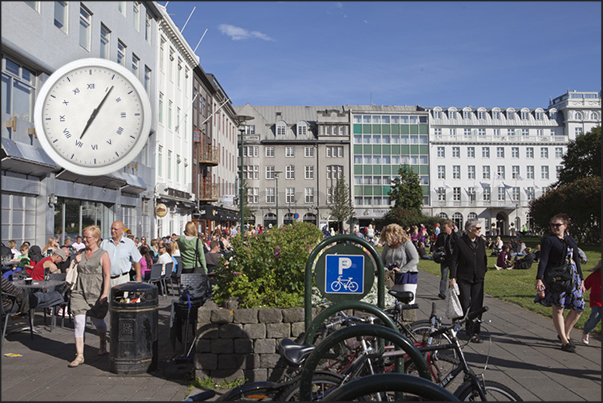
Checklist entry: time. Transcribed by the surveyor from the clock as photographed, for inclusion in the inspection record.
7:06
